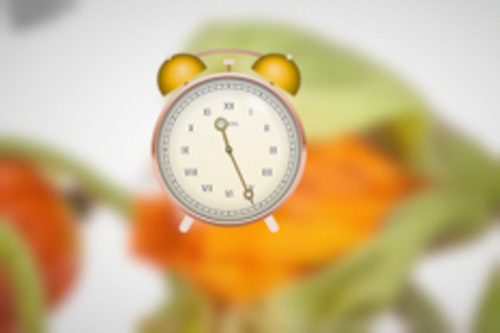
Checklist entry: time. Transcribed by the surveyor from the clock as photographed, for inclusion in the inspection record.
11:26
